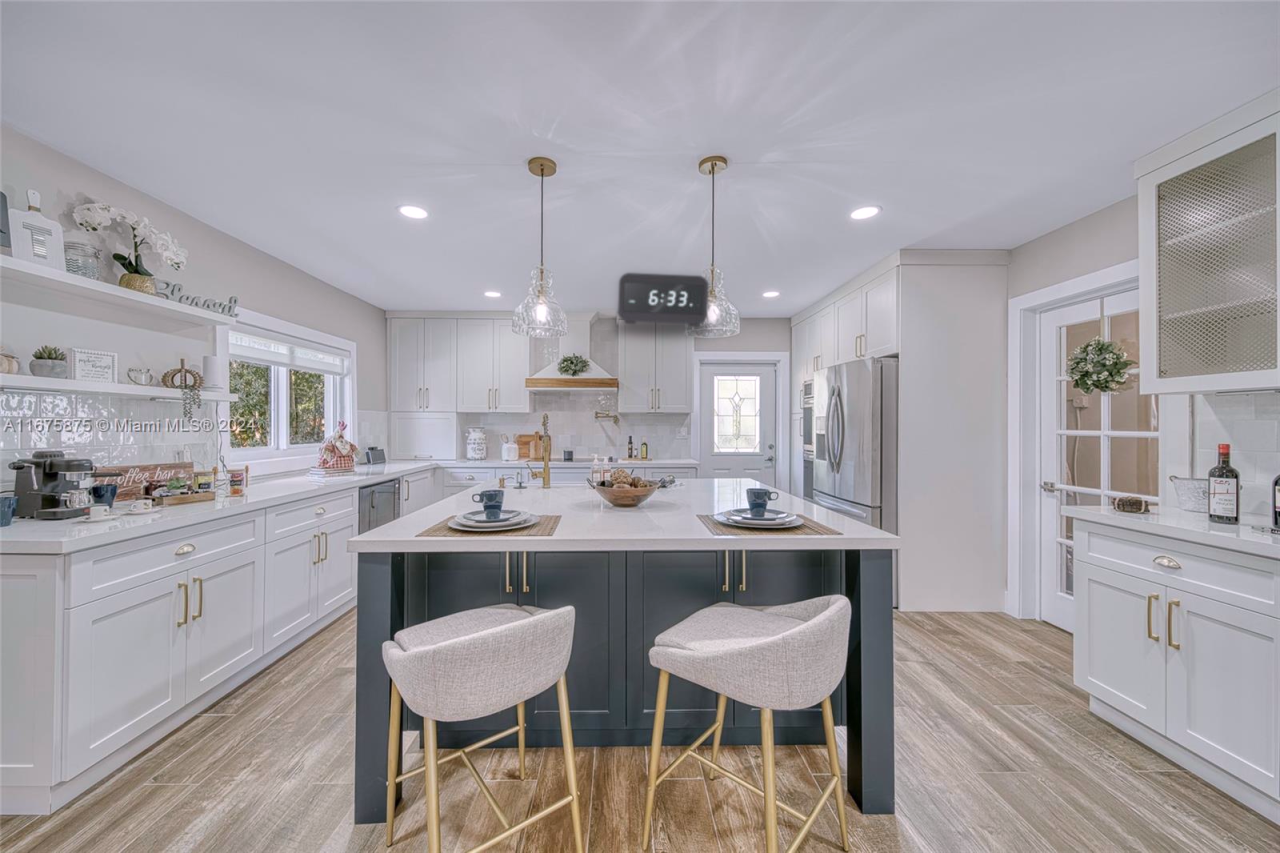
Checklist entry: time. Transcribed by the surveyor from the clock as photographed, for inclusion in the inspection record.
6:33
